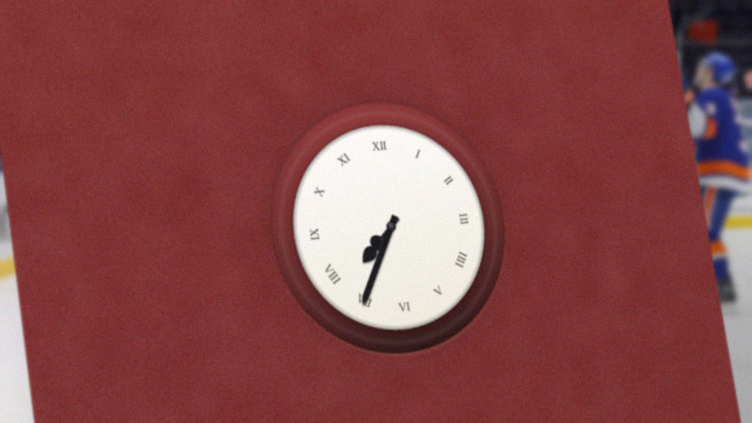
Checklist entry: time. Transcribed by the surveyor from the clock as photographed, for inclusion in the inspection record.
7:35
